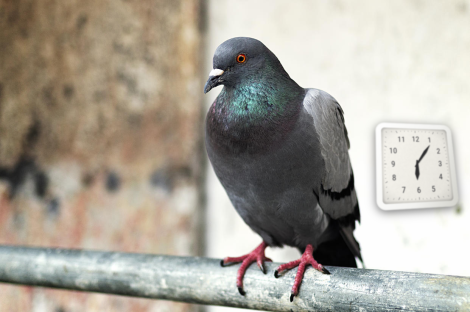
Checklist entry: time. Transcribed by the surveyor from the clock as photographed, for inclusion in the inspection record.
6:06
